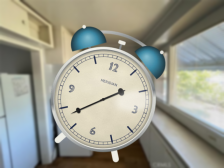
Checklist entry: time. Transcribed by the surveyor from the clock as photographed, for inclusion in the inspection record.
1:38
